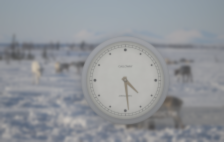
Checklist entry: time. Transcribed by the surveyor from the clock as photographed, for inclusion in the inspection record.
4:29
